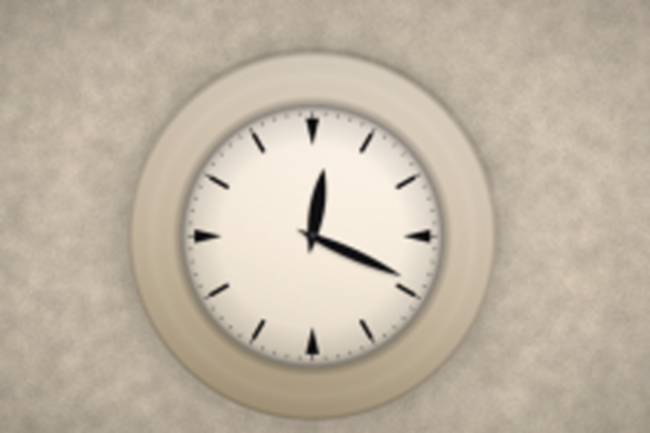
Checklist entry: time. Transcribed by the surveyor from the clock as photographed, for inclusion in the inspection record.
12:19
